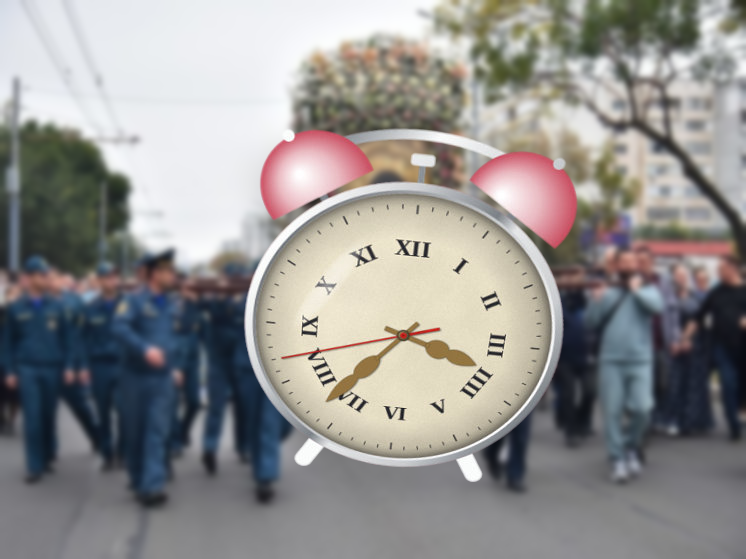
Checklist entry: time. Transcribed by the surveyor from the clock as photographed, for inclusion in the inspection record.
3:36:42
